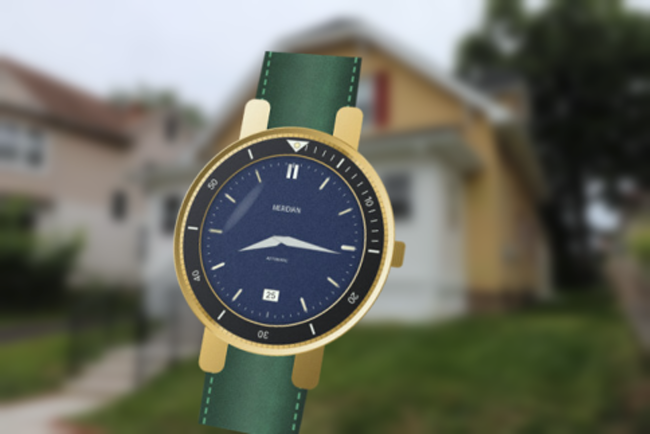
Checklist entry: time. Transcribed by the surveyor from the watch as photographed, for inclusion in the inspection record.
8:16
